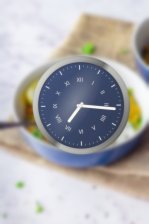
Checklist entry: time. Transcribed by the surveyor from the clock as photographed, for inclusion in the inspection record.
7:16
